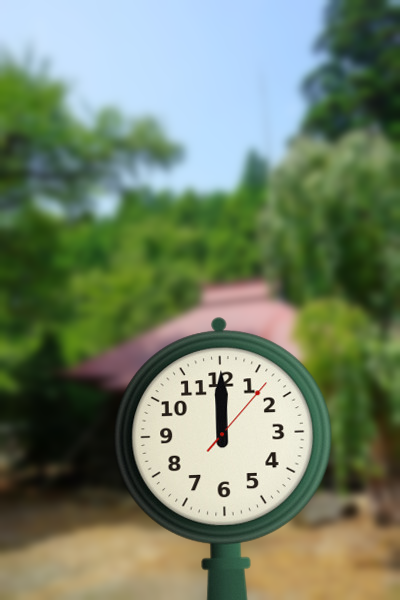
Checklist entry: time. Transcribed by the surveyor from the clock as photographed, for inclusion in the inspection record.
12:00:07
